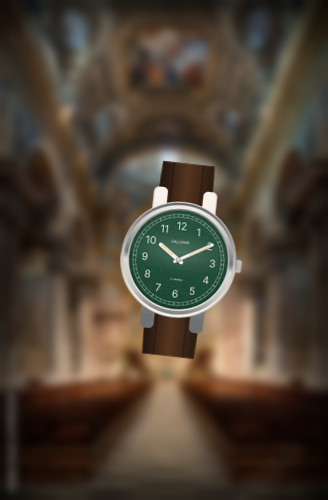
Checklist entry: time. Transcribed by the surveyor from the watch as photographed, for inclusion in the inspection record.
10:10
